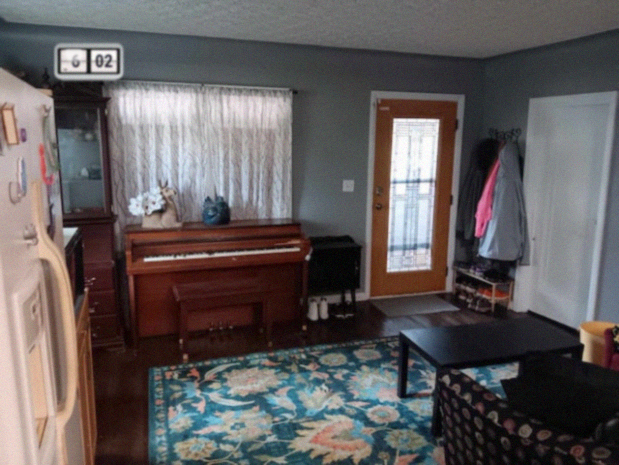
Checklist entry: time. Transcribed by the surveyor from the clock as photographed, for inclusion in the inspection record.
6:02
